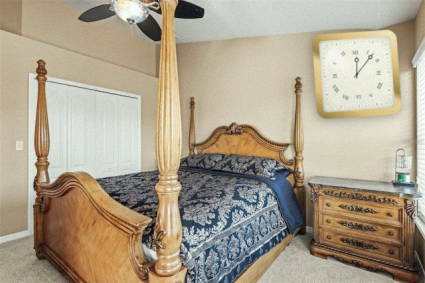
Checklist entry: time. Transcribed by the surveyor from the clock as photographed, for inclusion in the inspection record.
12:07
